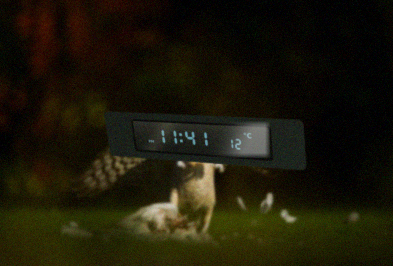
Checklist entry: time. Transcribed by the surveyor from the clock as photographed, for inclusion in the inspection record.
11:41
